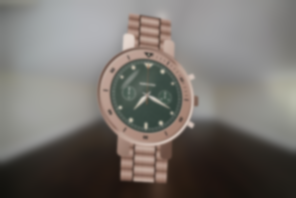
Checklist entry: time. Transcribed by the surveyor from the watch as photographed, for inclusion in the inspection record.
7:19
